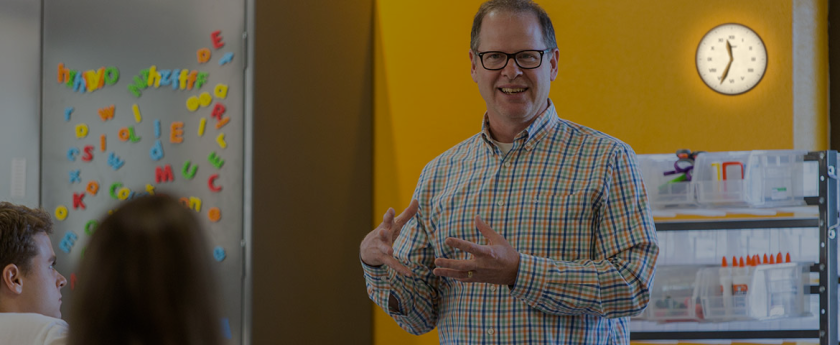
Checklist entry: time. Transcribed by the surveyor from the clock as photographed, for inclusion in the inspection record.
11:34
